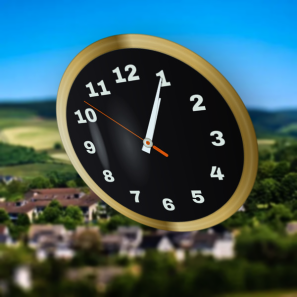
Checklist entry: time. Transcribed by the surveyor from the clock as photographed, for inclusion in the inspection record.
1:04:52
